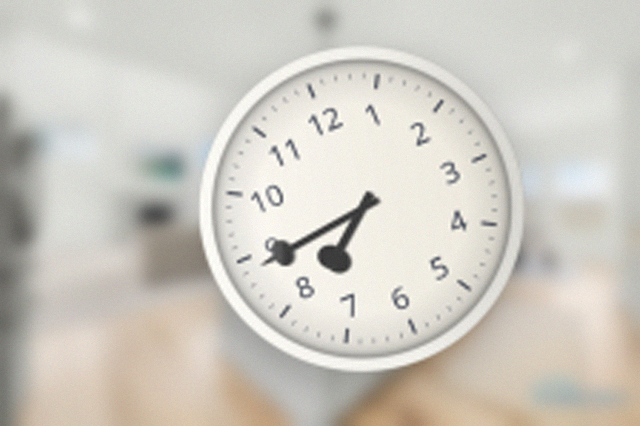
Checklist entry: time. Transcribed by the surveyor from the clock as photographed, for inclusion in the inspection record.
7:44
